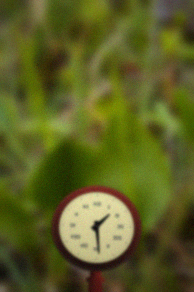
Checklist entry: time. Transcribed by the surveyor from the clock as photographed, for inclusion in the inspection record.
1:29
